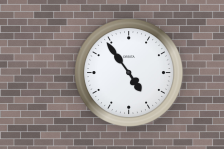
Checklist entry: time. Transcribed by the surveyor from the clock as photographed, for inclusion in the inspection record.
4:54
